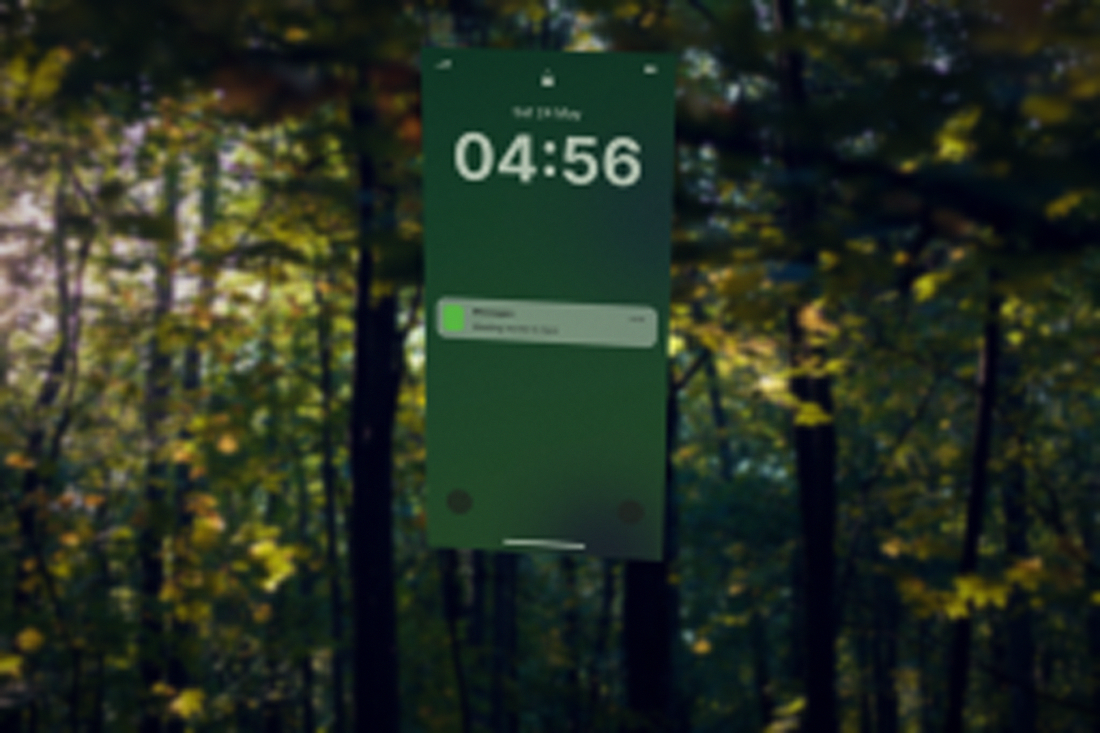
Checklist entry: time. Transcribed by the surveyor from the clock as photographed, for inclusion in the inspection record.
4:56
